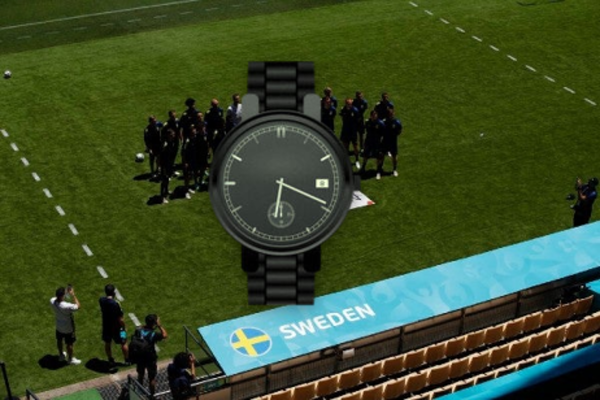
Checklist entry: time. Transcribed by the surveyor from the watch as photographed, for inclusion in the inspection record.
6:19
